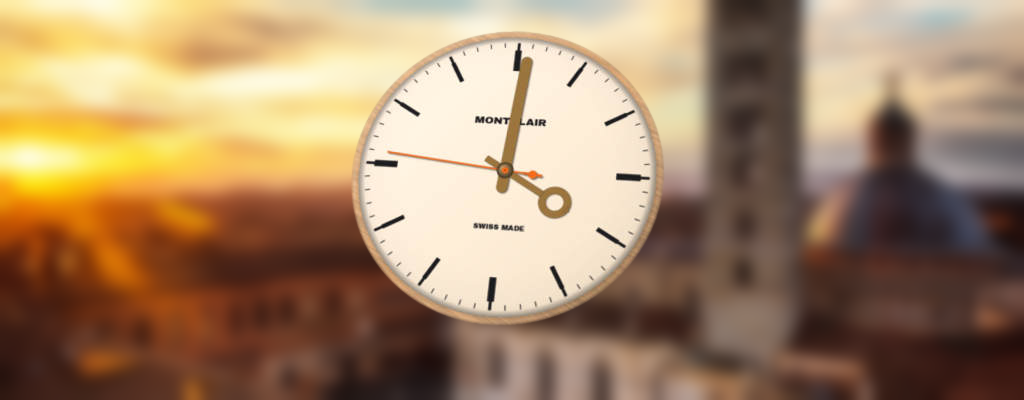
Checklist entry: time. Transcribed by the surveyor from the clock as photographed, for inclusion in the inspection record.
4:00:46
